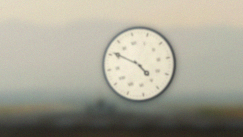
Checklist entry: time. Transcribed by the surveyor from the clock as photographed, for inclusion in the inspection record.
4:51
